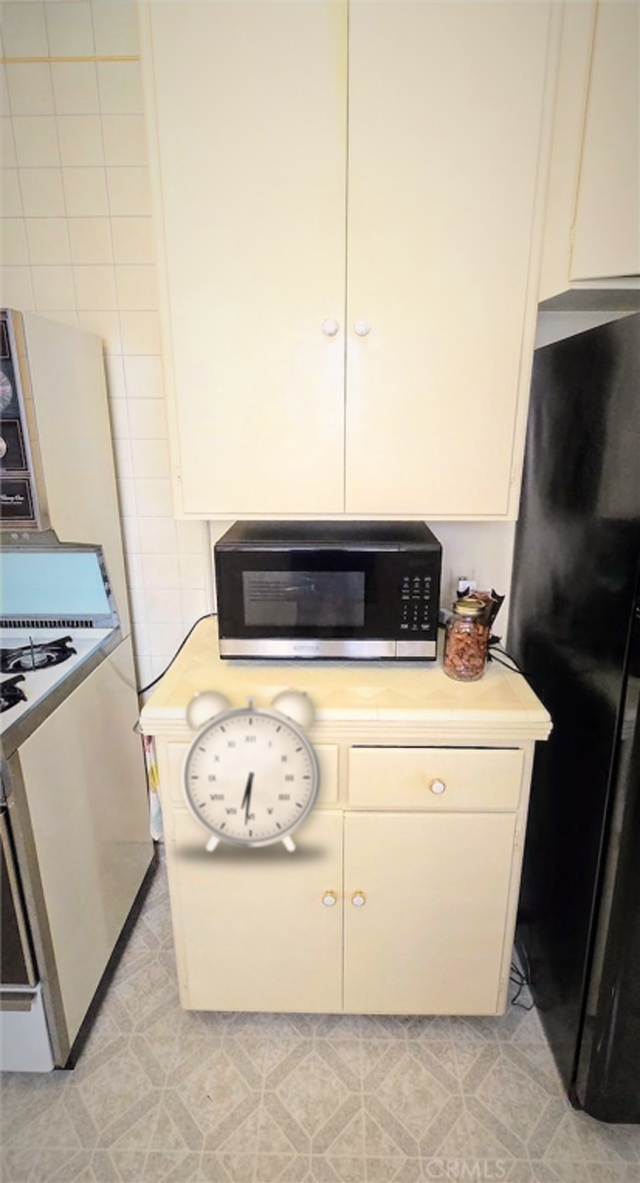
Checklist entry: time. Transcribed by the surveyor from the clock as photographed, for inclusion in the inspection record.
6:31
